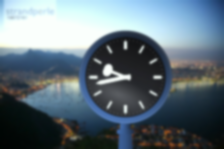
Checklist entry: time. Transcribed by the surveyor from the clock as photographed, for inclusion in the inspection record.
9:43
